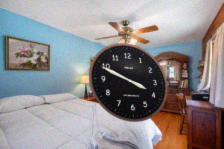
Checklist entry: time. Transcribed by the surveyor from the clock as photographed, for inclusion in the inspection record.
3:49
